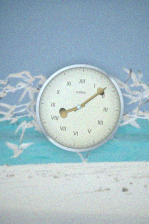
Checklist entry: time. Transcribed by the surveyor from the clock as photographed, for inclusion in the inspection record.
8:08
